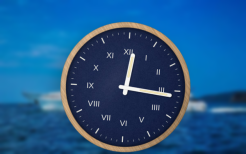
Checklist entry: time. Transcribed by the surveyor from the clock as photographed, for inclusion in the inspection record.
12:16
